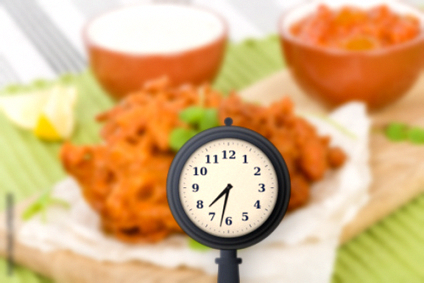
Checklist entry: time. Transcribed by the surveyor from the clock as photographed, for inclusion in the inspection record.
7:32
